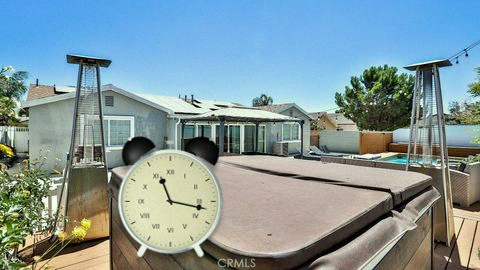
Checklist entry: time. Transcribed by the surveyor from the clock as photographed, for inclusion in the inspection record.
11:17
